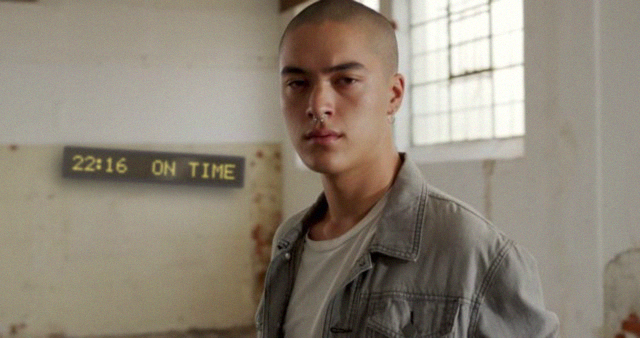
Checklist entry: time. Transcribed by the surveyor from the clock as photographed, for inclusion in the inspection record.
22:16
